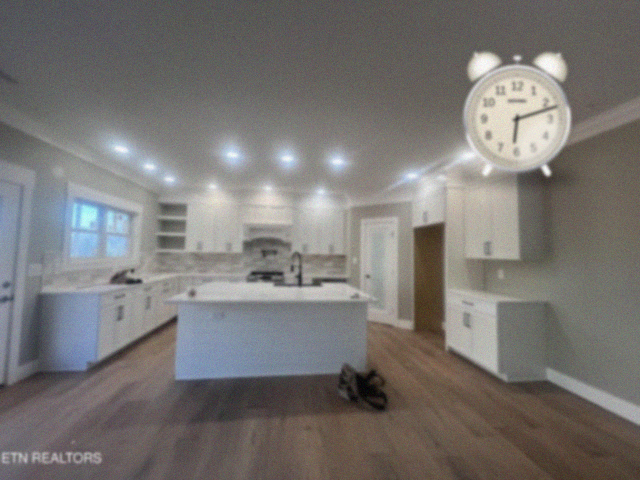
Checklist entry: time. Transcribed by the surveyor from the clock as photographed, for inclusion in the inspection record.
6:12
